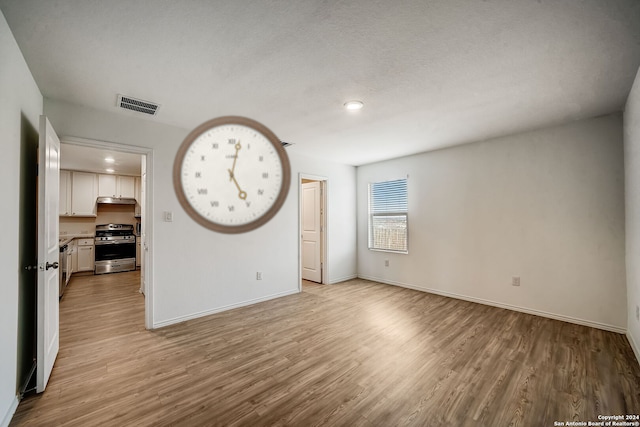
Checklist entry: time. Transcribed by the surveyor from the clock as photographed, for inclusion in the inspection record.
5:02
